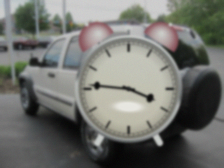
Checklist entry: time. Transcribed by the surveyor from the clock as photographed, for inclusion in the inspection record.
3:46
